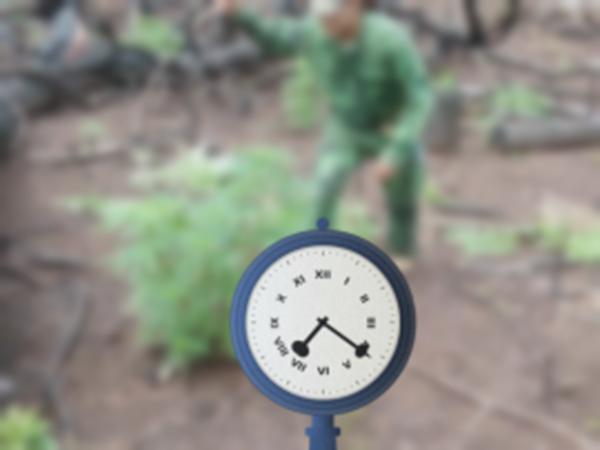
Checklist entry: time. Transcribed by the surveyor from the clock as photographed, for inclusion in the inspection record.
7:21
